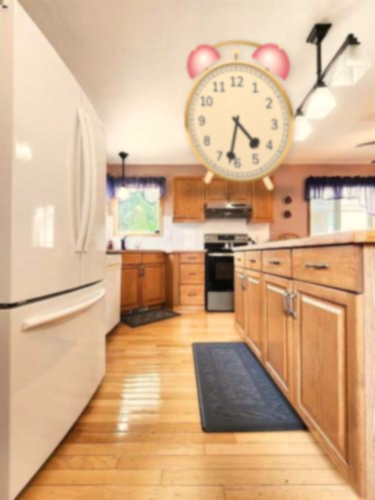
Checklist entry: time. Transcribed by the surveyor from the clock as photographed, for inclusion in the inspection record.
4:32
